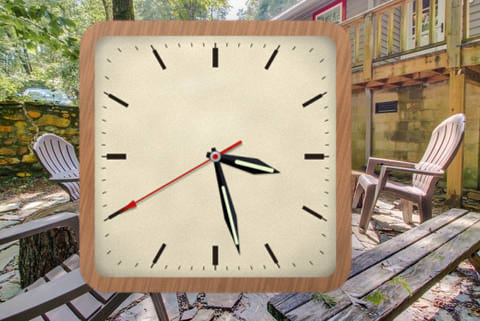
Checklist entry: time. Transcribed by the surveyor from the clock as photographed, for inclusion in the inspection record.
3:27:40
